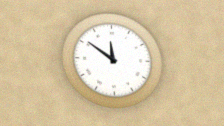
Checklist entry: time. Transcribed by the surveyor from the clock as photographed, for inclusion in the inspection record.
11:51
